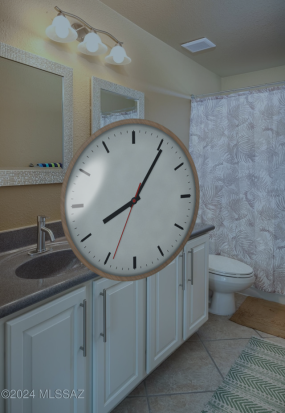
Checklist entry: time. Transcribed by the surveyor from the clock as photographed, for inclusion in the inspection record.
8:05:34
